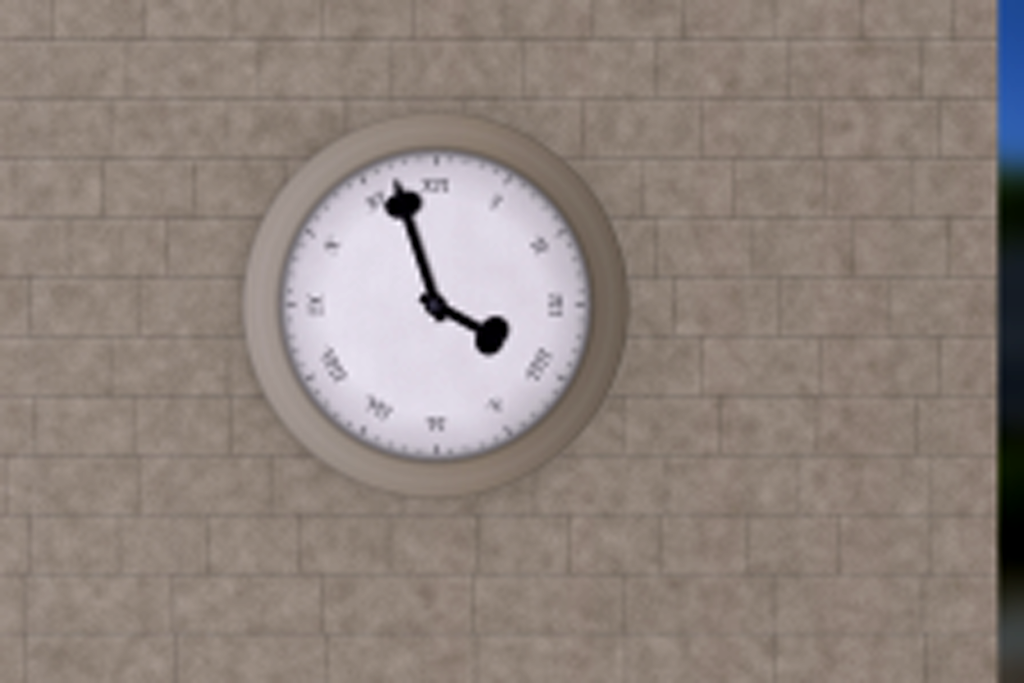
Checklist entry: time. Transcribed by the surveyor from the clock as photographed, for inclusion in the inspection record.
3:57
